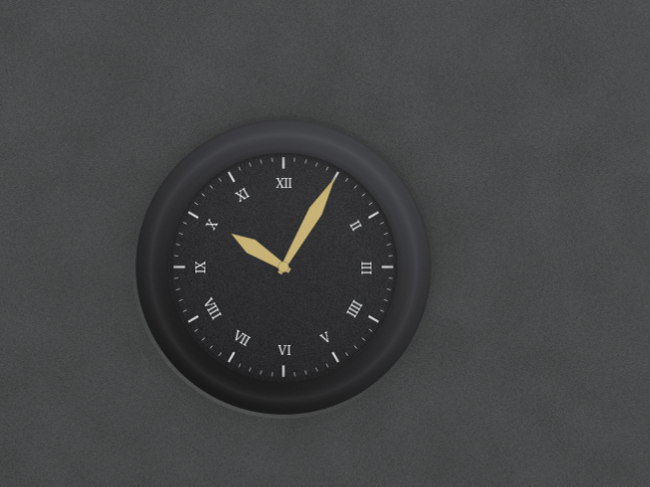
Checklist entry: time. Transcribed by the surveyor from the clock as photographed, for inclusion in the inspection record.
10:05
